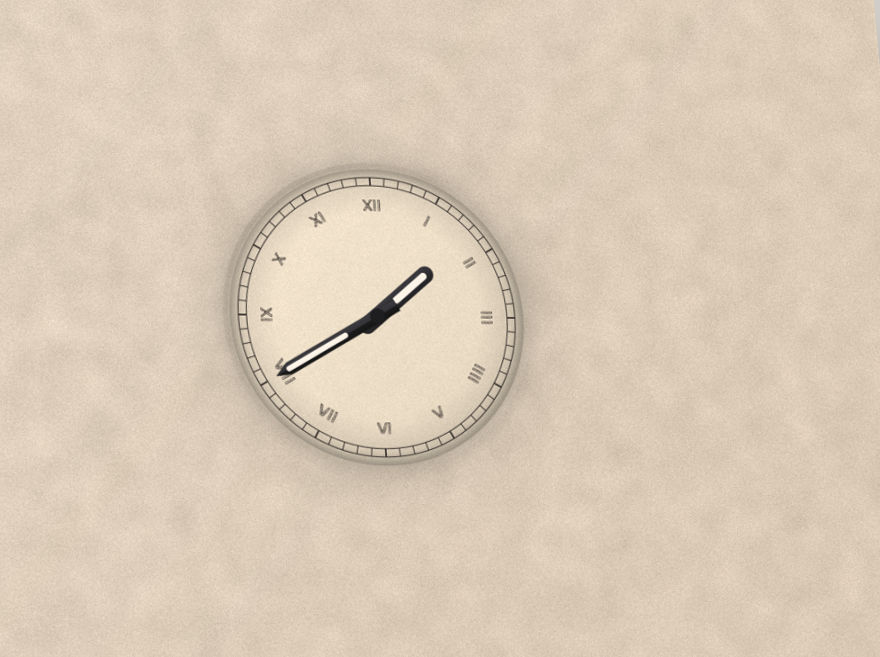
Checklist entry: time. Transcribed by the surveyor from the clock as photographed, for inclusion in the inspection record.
1:40
